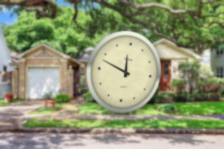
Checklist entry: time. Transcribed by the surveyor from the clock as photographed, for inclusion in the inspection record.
11:48
